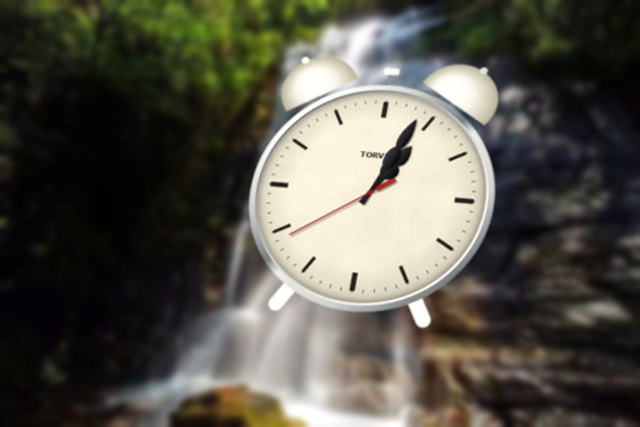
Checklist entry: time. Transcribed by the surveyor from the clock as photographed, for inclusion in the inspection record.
1:03:39
